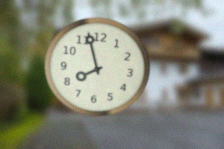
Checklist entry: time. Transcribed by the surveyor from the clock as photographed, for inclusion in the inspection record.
7:57
